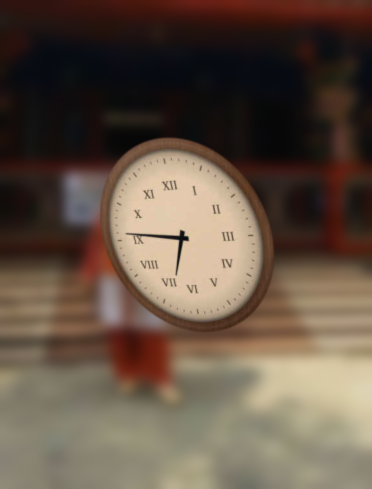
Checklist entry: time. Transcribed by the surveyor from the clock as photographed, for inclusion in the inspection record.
6:46
